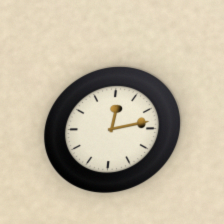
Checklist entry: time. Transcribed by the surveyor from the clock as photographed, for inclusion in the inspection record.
12:13
